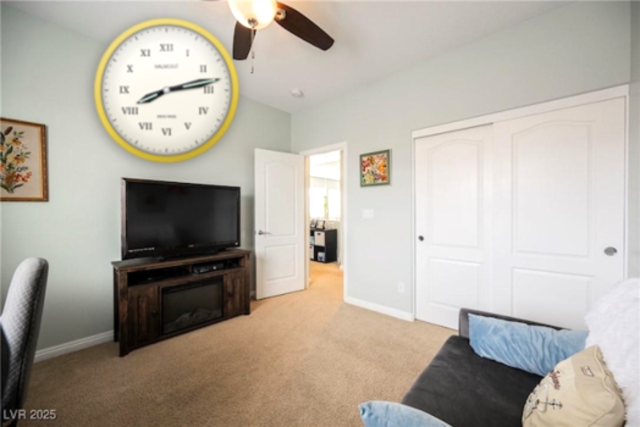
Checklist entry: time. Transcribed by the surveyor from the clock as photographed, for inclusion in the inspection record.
8:13
